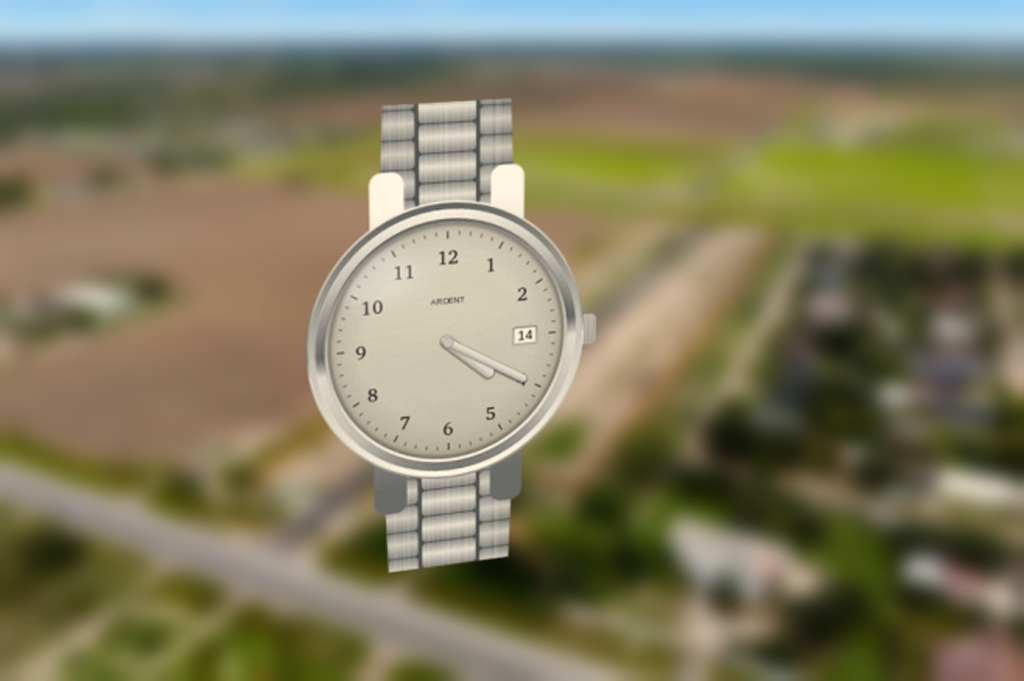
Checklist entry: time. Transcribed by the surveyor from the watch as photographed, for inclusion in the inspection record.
4:20
